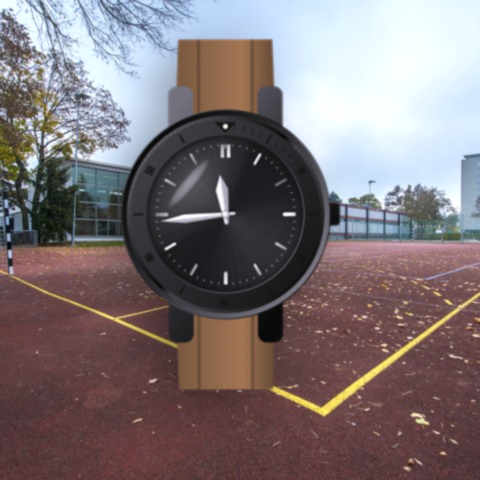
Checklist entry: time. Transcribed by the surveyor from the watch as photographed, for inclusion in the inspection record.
11:44
